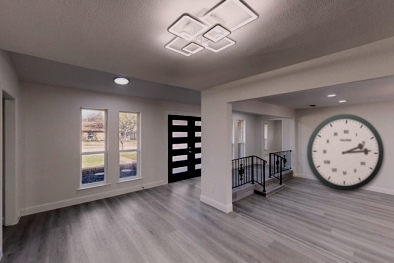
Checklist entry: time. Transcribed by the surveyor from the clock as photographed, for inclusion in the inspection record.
2:14
